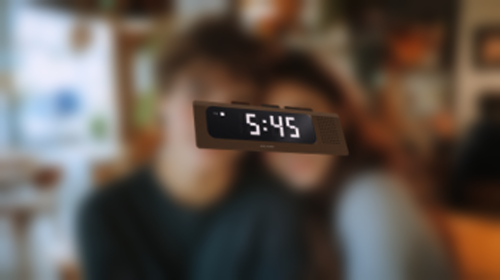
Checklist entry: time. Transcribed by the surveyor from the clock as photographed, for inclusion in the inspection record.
5:45
